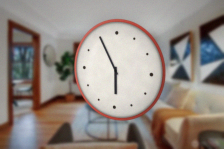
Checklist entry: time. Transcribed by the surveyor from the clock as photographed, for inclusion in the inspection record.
5:55
